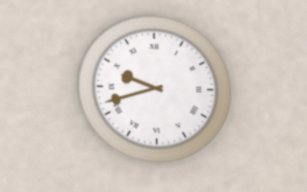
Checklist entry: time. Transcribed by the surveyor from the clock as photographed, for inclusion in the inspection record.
9:42
